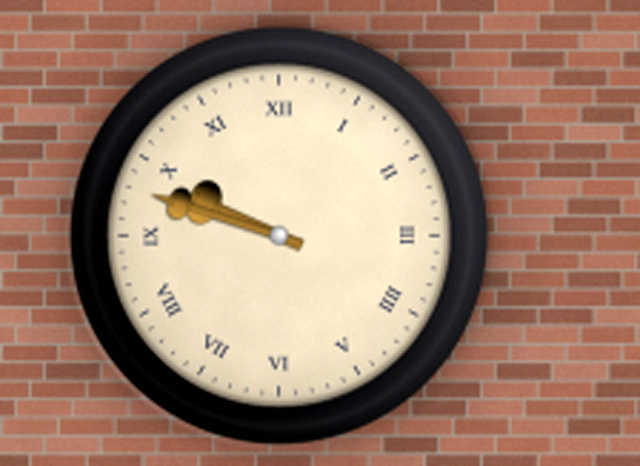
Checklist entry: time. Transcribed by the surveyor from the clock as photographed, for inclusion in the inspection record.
9:48
